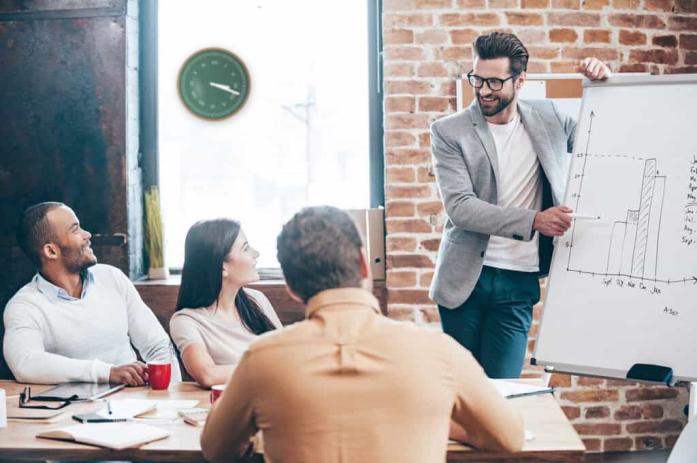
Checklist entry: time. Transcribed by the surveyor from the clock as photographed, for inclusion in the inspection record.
3:18
